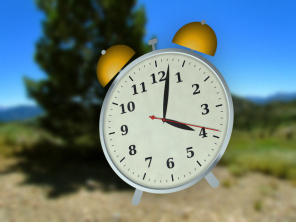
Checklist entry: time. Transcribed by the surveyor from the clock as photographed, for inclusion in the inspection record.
4:02:19
